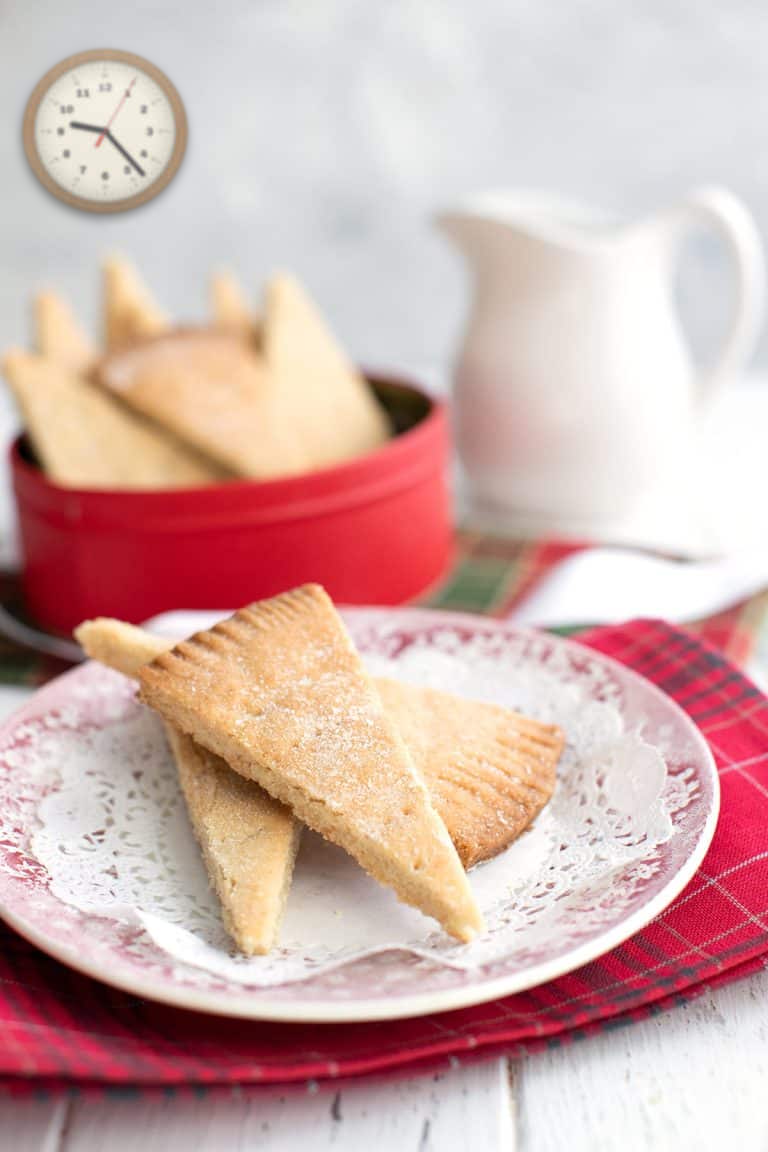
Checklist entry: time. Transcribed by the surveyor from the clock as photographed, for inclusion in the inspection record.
9:23:05
